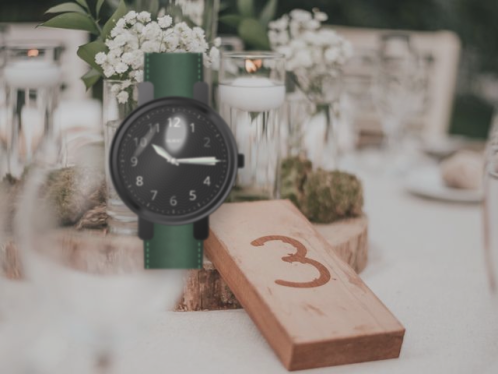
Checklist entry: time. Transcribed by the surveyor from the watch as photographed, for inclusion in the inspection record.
10:15
